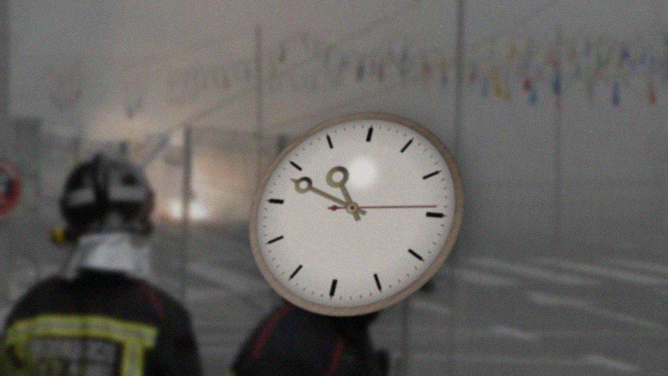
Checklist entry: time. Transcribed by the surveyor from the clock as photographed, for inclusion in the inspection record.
10:48:14
